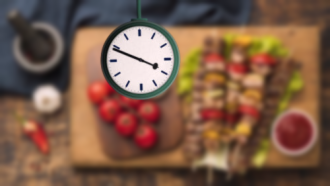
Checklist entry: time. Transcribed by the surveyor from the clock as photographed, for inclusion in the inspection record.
3:49
